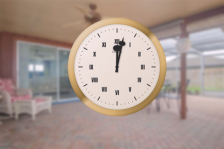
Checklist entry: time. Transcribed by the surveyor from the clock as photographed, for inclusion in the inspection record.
12:02
